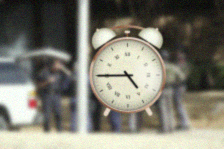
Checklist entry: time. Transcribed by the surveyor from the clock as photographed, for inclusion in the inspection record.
4:45
